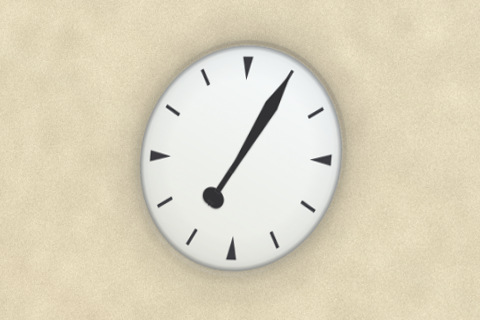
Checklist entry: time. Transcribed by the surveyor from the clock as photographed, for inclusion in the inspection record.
7:05
